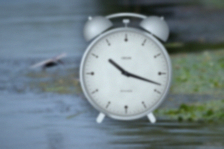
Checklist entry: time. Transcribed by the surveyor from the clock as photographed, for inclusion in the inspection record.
10:18
